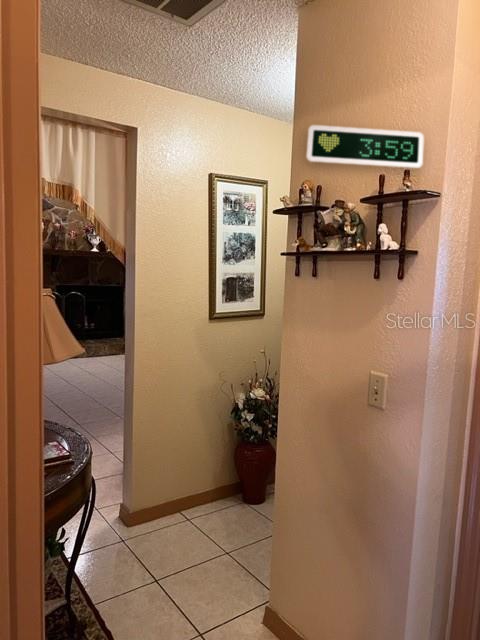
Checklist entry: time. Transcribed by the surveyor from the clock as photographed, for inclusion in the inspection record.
3:59
